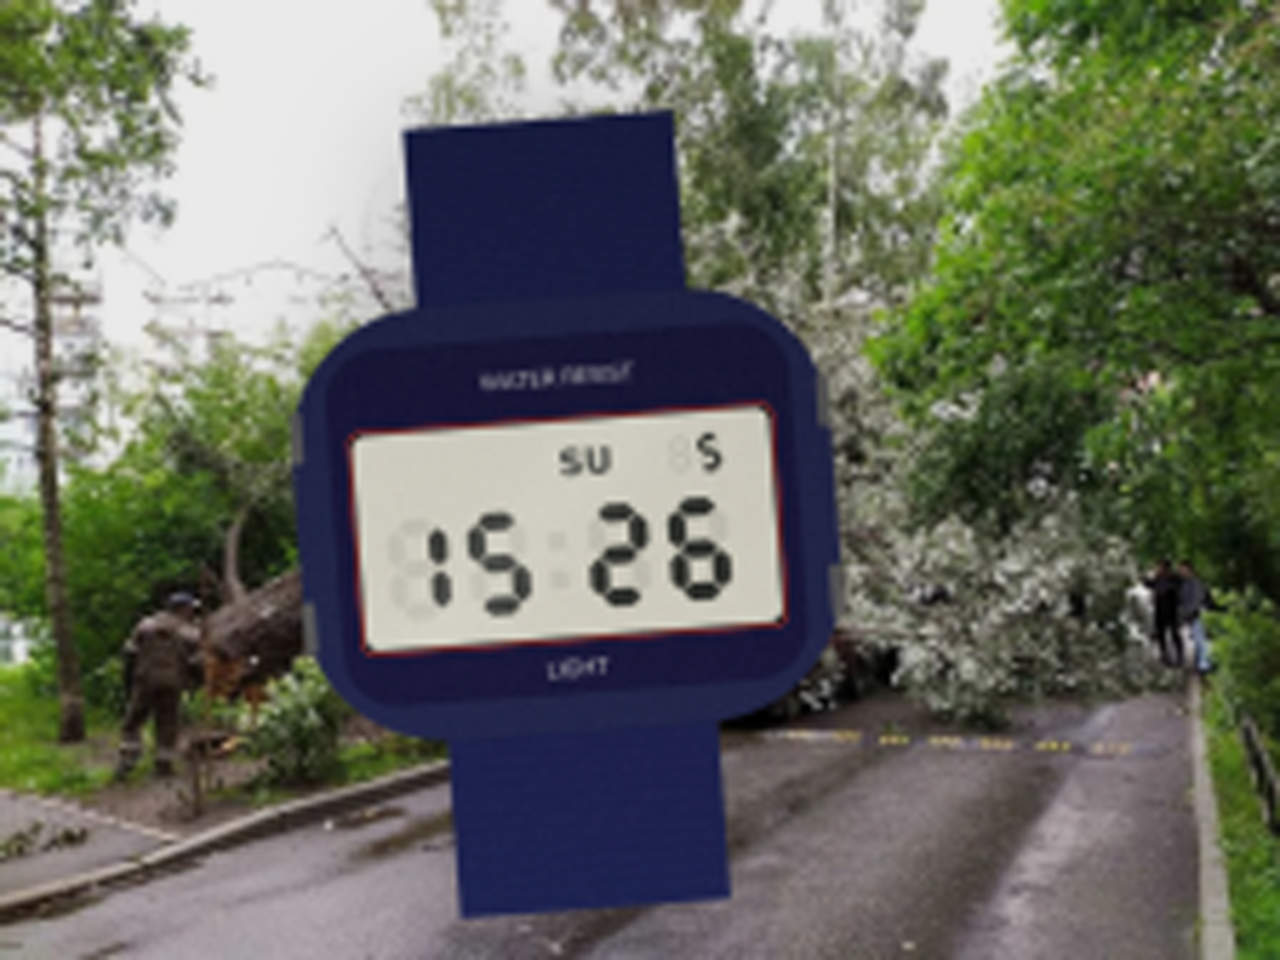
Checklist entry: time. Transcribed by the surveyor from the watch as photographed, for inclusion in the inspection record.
15:26
